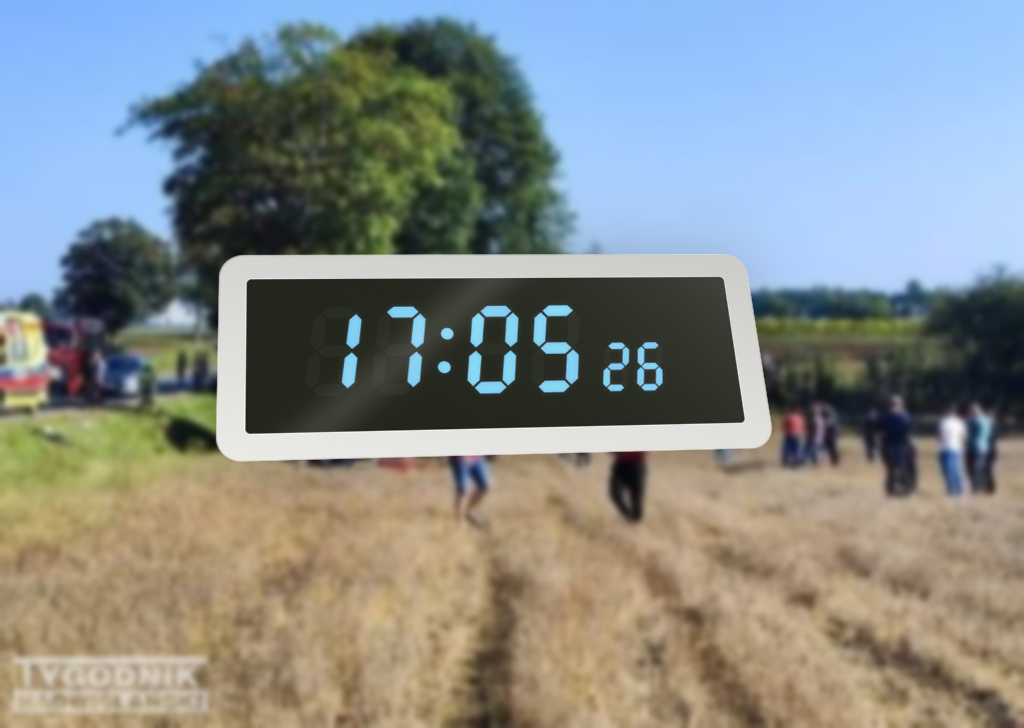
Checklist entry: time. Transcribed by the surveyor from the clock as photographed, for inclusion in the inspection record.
17:05:26
